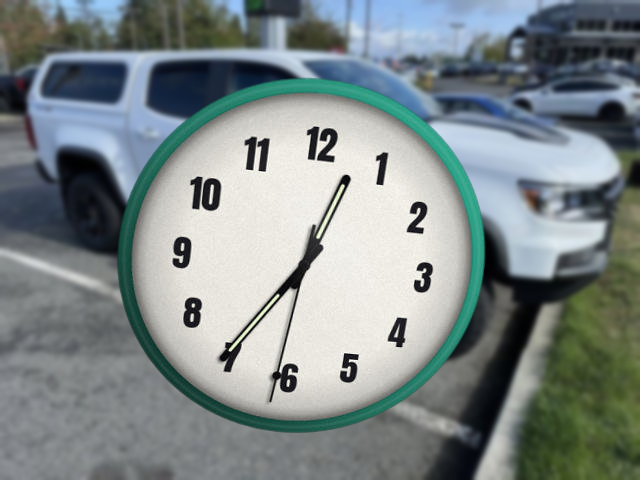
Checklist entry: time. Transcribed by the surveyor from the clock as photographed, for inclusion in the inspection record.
12:35:31
